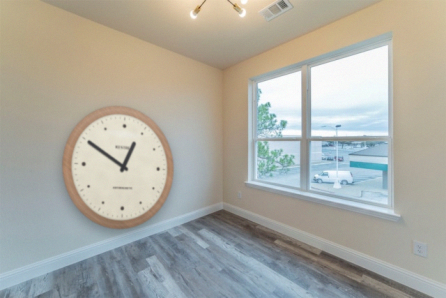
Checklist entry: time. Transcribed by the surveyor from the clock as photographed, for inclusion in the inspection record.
12:50
